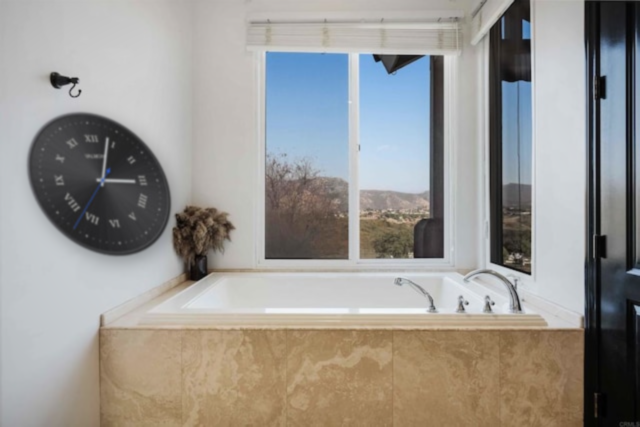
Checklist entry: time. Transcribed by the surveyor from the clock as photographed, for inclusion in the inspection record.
3:03:37
